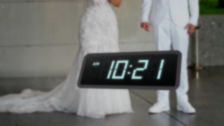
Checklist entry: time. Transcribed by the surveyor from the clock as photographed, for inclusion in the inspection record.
10:21
